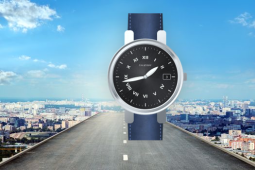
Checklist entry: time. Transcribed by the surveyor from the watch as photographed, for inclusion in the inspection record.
1:43
